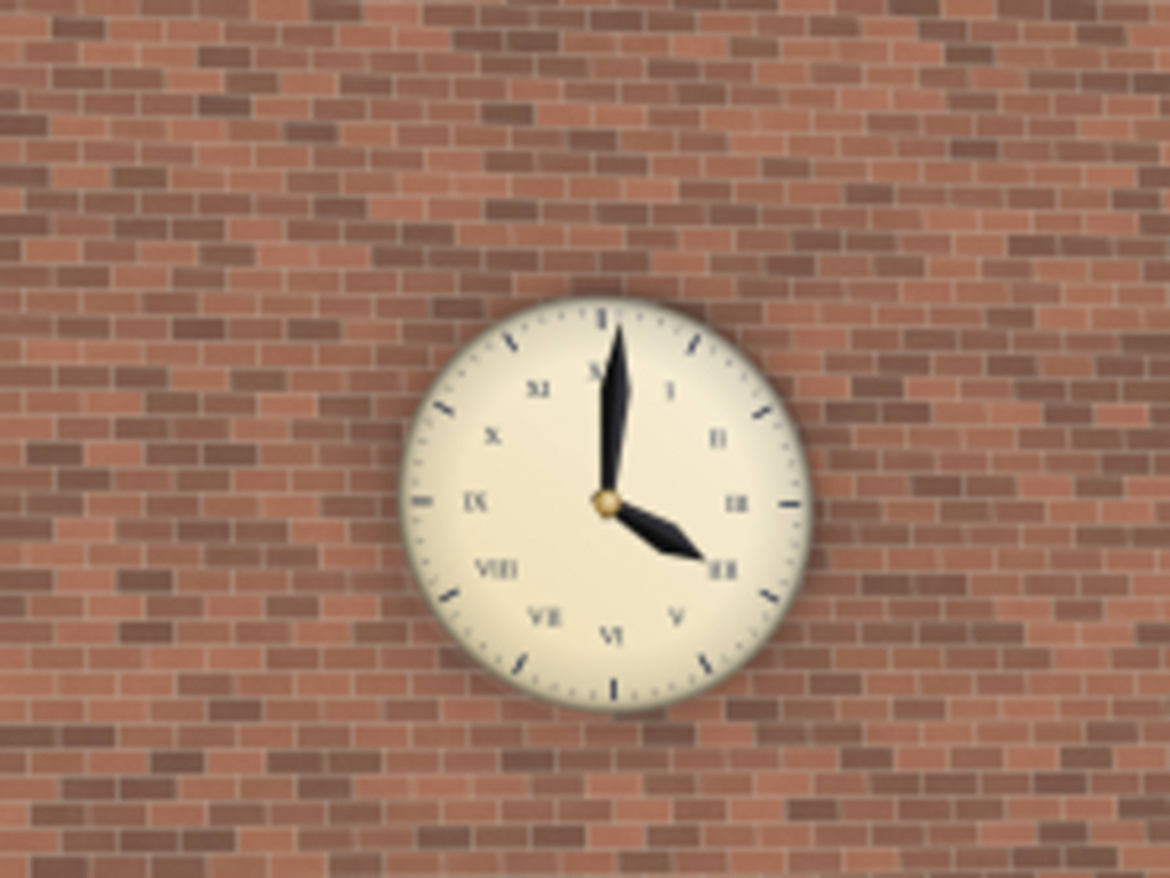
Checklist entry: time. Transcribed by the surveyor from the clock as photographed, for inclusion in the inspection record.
4:01
